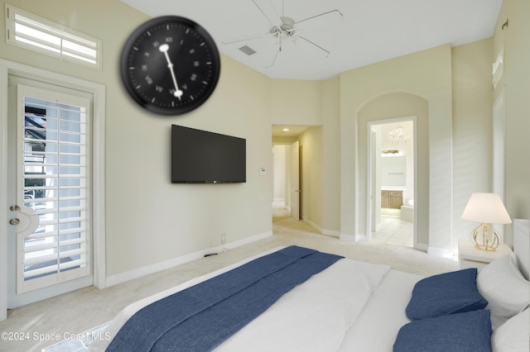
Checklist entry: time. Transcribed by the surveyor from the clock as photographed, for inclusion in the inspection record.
11:28
